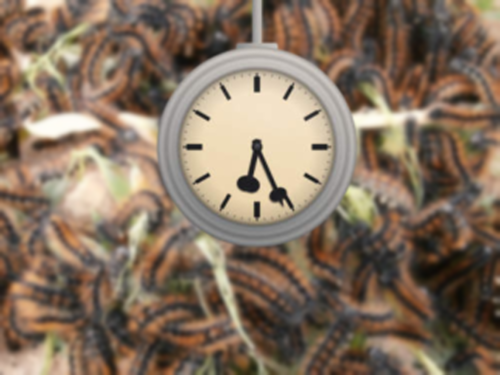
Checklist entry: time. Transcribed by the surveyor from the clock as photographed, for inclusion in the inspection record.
6:26
